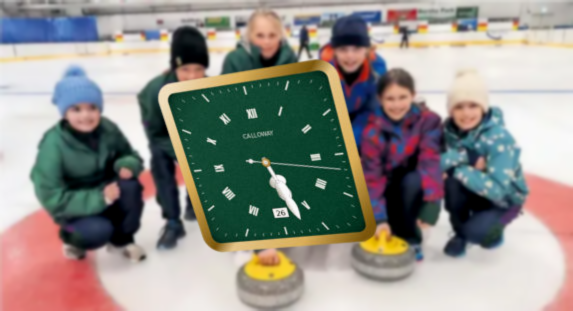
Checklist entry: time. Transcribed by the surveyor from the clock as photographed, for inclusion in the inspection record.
5:27:17
